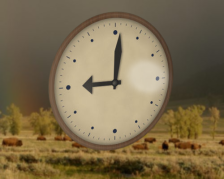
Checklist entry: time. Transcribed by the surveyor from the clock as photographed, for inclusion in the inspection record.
9:01
